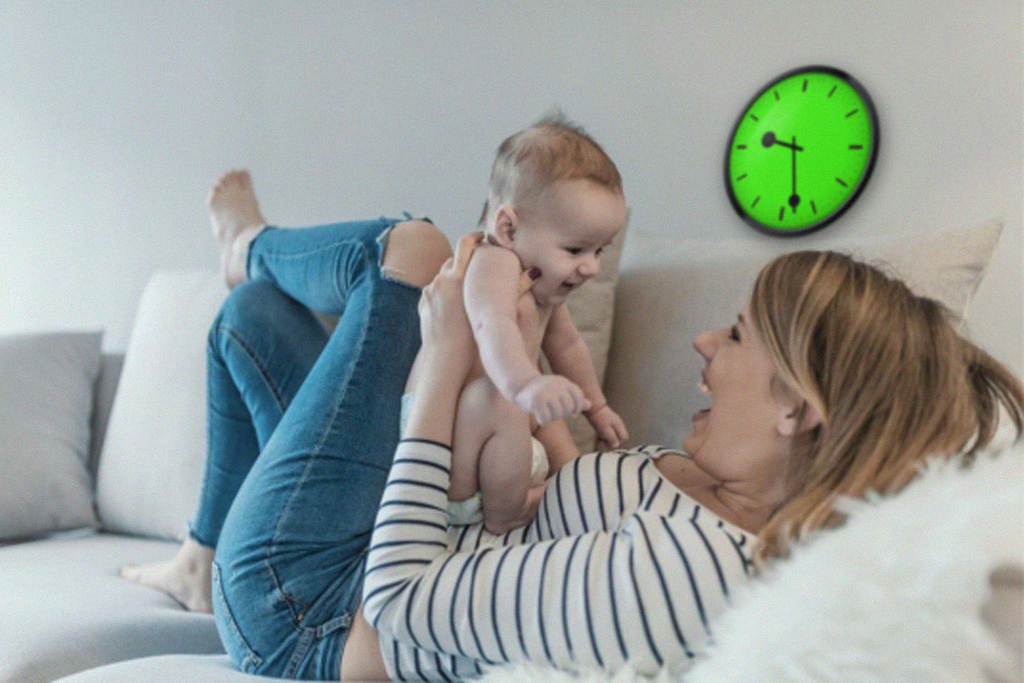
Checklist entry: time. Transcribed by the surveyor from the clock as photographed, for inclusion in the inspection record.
9:28
